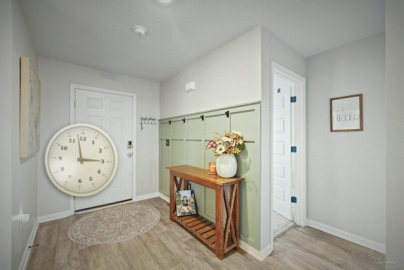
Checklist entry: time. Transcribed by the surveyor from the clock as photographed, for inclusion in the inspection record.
2:58
